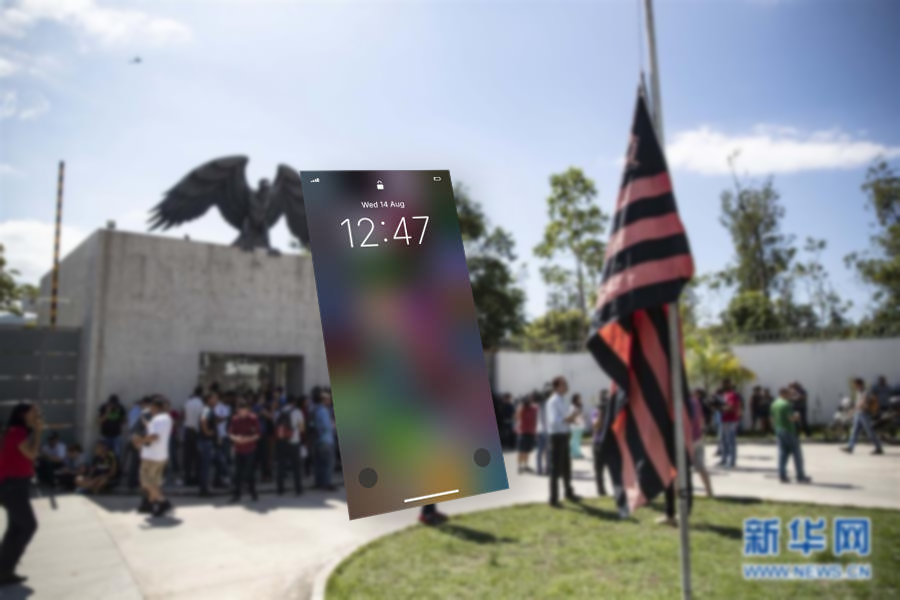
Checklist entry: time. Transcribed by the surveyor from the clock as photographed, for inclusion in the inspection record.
12:47
